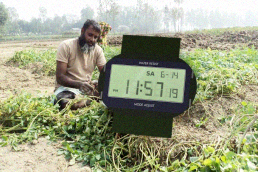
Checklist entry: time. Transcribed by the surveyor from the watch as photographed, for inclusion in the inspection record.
11:57:19
